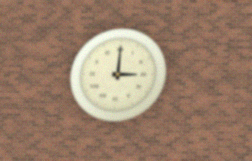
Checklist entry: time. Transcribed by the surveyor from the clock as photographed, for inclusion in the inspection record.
3:00
